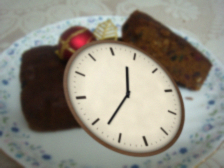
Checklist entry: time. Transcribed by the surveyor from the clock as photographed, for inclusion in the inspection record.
12:38
